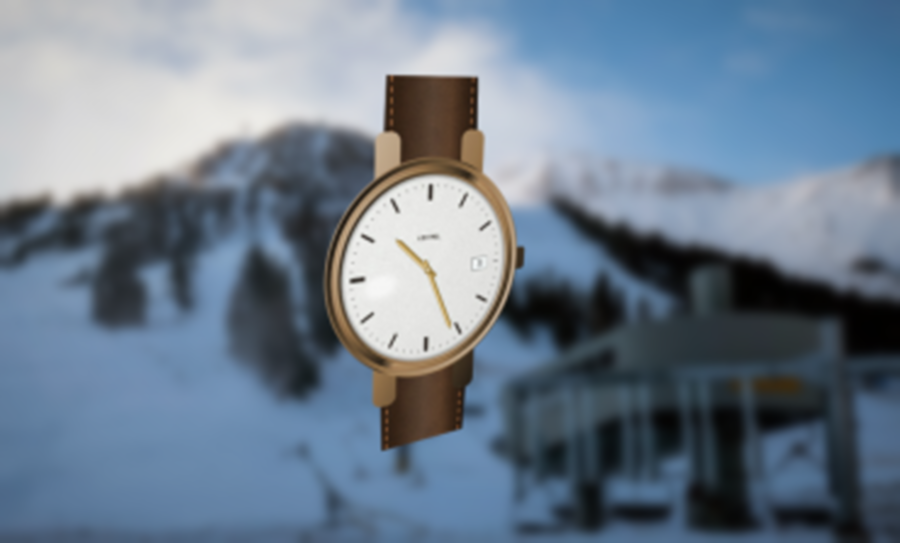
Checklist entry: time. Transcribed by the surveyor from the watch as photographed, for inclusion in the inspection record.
10:26
